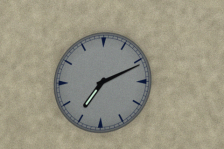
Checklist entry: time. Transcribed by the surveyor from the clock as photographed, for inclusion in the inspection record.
7:11
